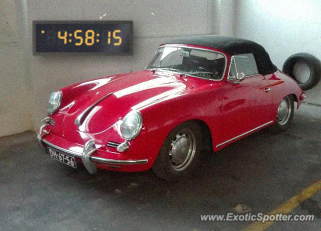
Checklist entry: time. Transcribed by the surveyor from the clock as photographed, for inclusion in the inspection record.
4:58:15
